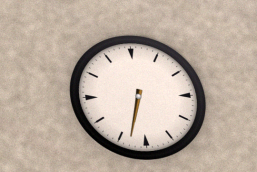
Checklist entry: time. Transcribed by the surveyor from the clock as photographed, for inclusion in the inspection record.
6:33
